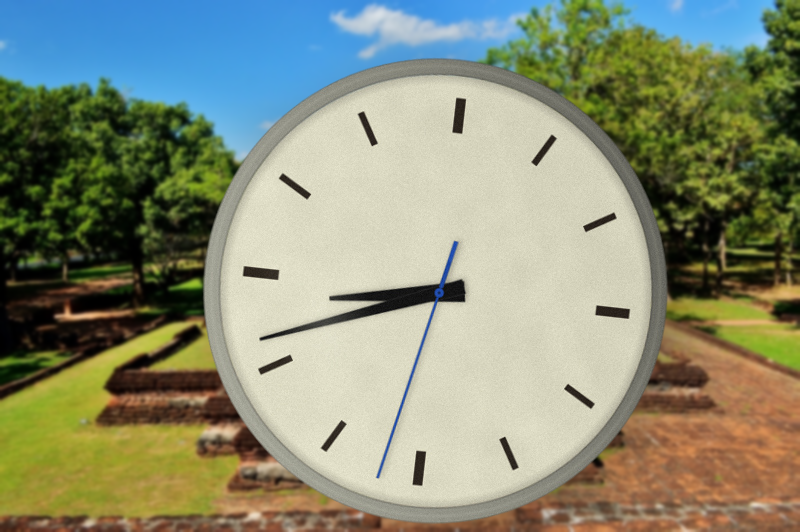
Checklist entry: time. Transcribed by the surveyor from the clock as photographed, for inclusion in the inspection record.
8:41:32
